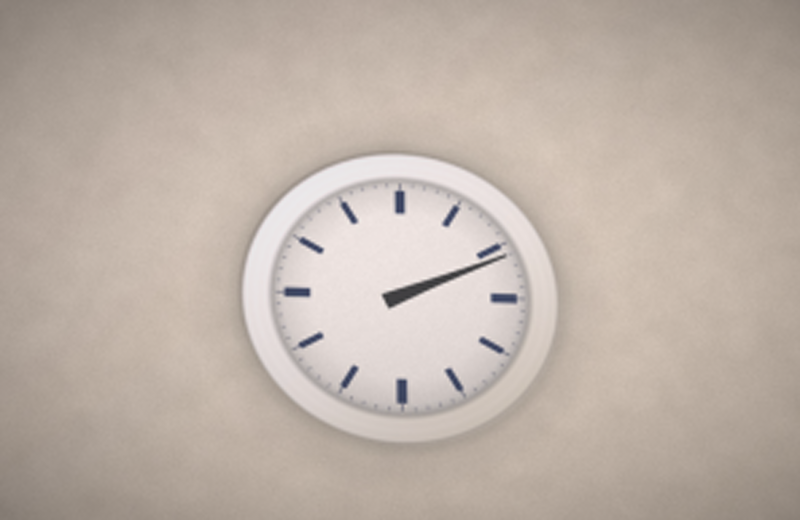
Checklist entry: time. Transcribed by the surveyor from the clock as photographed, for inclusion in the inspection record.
2:11
